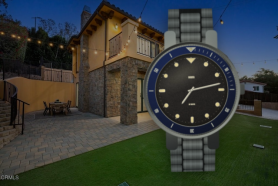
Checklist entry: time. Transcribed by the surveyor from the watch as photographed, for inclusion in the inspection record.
7:13
